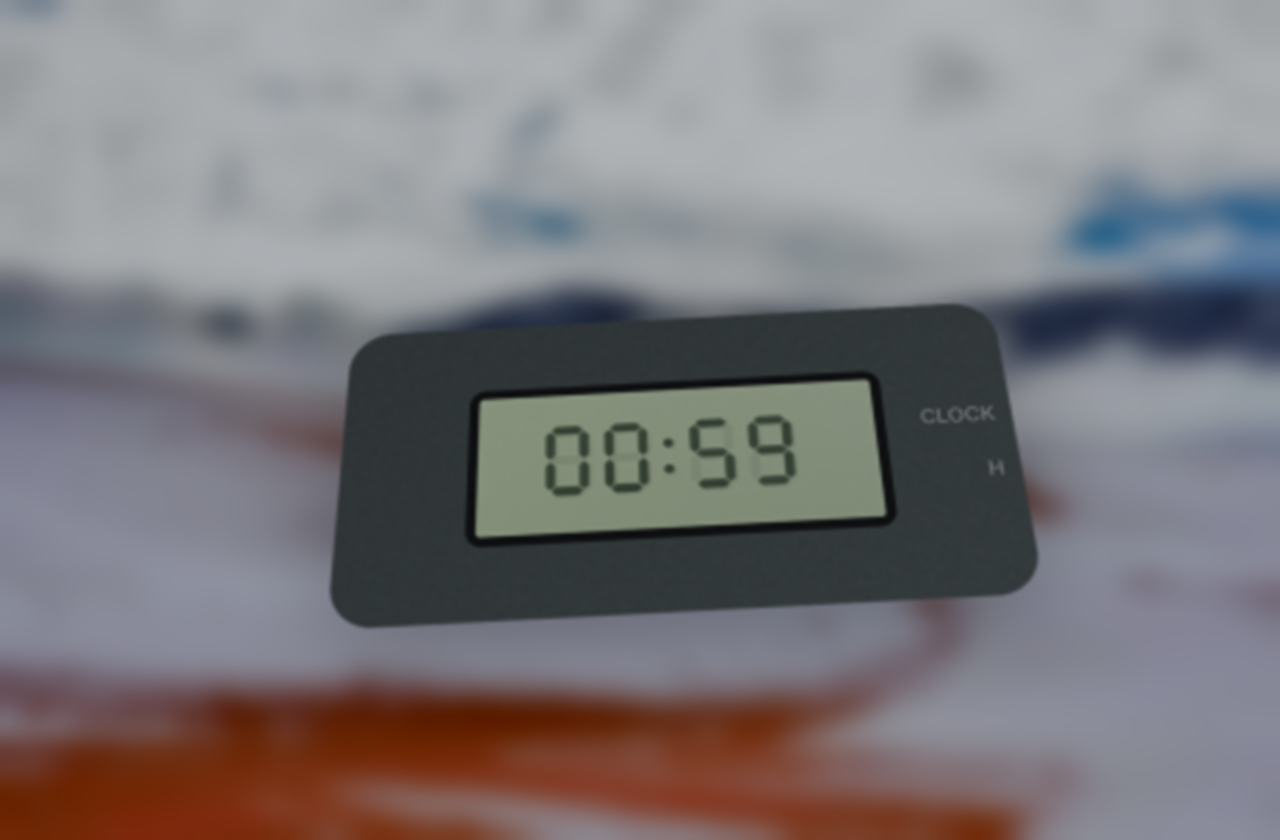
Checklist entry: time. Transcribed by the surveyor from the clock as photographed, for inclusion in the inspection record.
0:59
